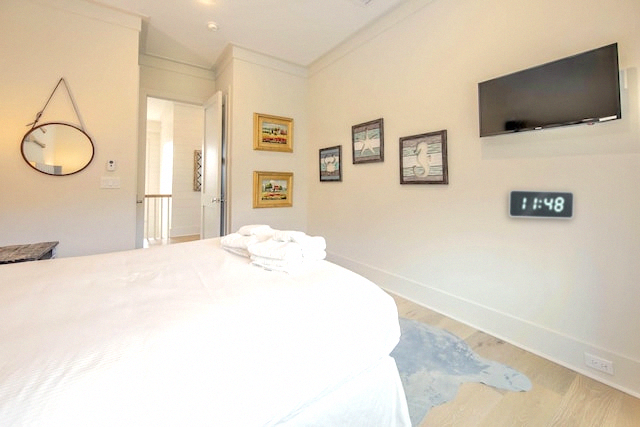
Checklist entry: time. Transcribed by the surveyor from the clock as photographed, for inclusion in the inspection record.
11:48
